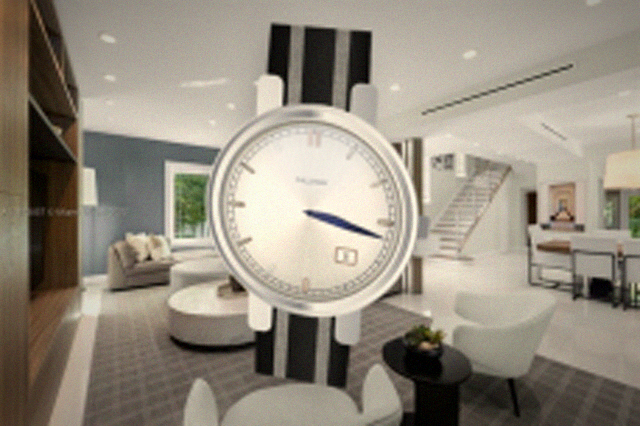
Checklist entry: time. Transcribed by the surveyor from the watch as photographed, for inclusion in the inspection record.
3:17
